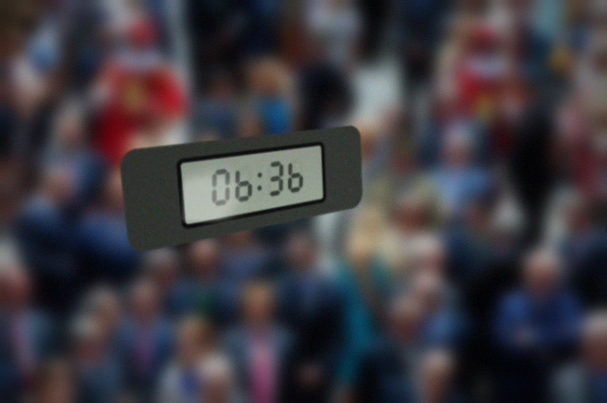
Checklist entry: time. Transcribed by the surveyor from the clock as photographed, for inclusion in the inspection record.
6:36
